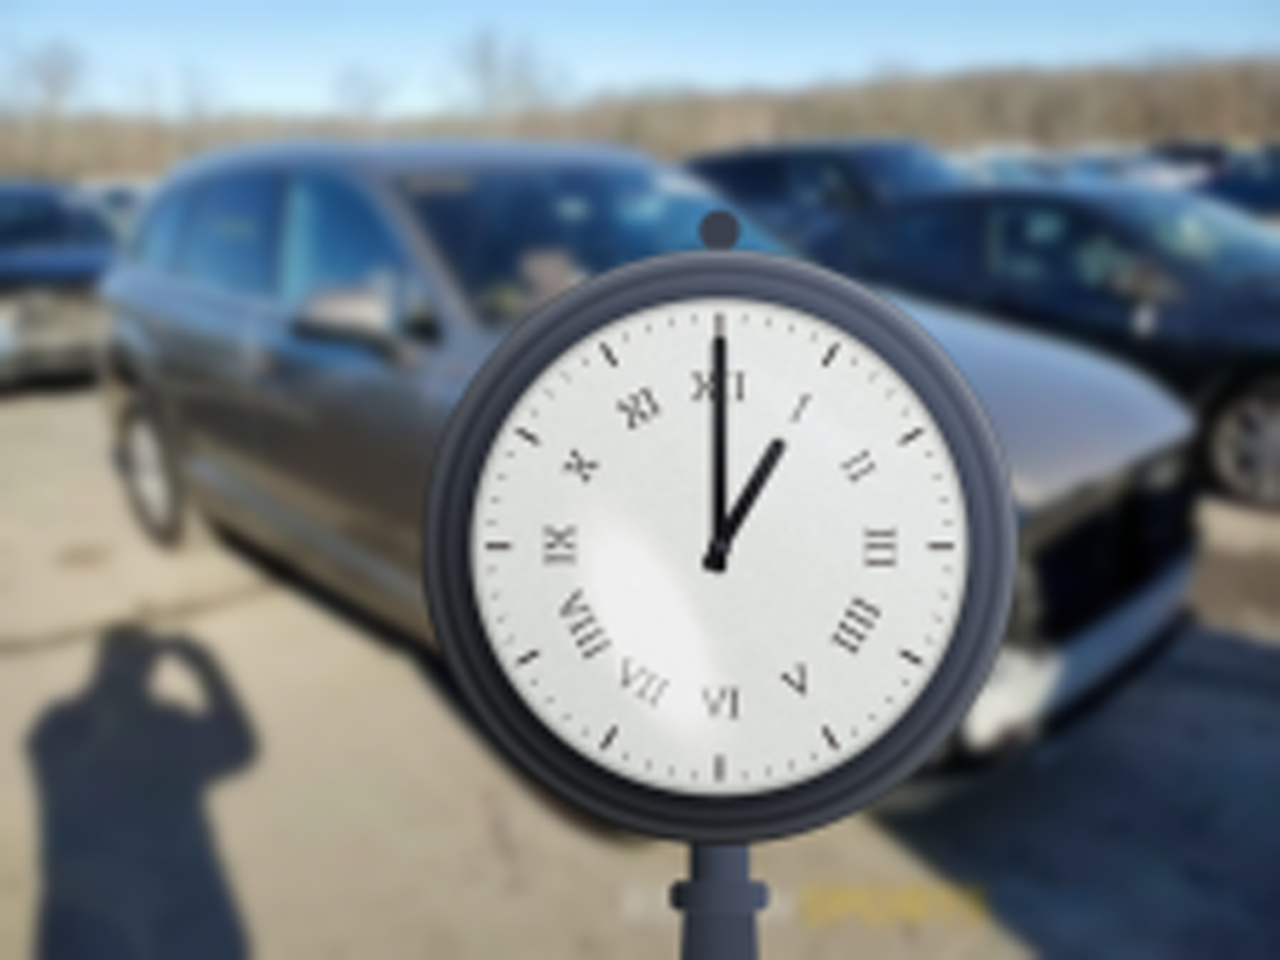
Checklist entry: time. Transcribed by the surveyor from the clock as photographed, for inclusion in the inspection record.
1:00
